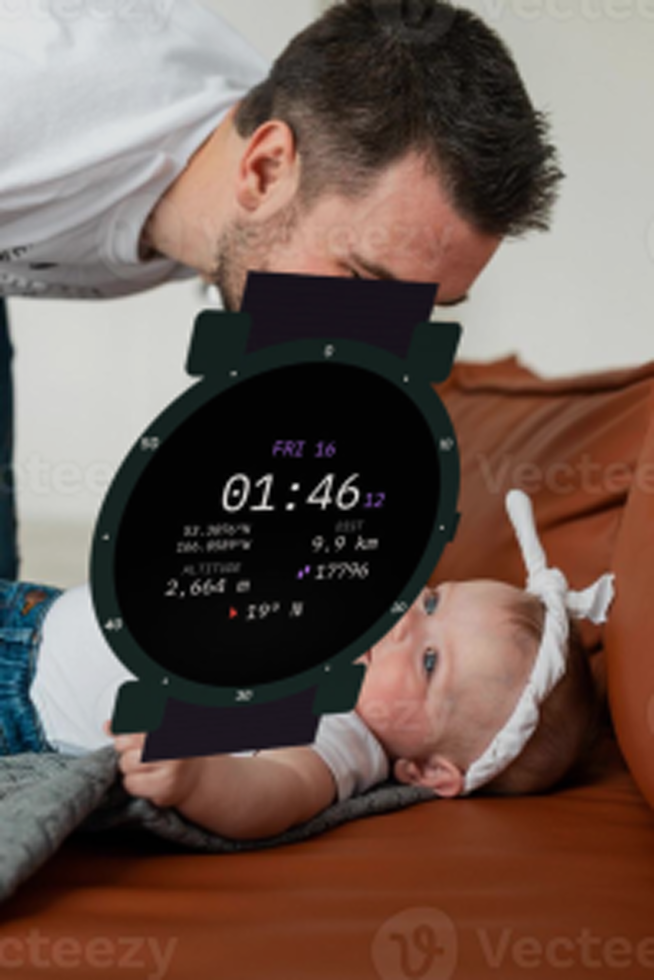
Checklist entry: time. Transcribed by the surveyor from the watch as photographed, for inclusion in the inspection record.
1:46
